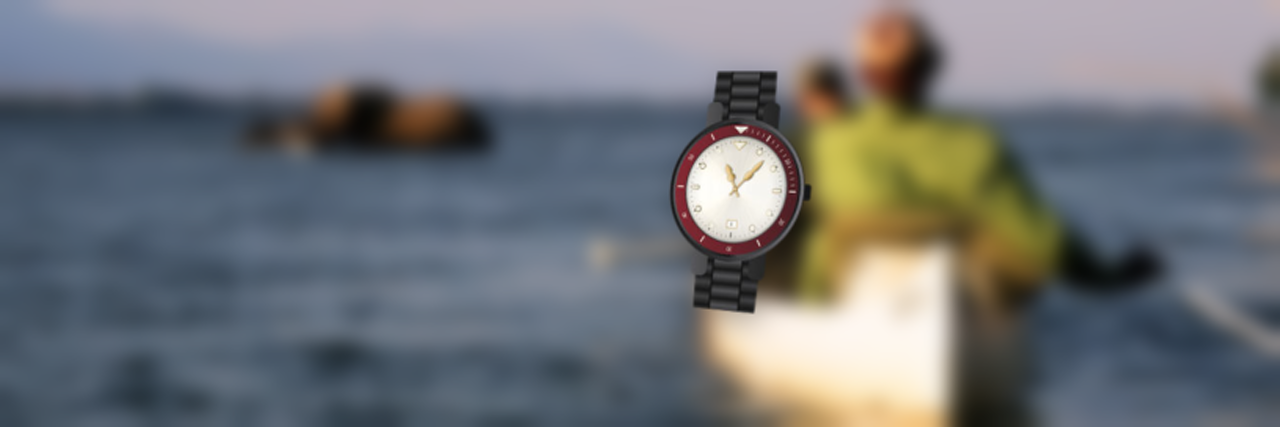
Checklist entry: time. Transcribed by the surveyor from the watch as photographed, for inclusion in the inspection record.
11:07
